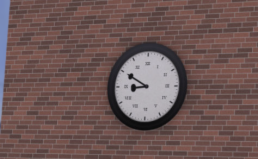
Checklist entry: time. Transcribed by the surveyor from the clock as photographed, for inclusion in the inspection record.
8:50
